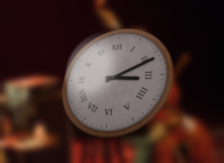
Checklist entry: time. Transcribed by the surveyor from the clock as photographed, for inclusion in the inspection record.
3:11
